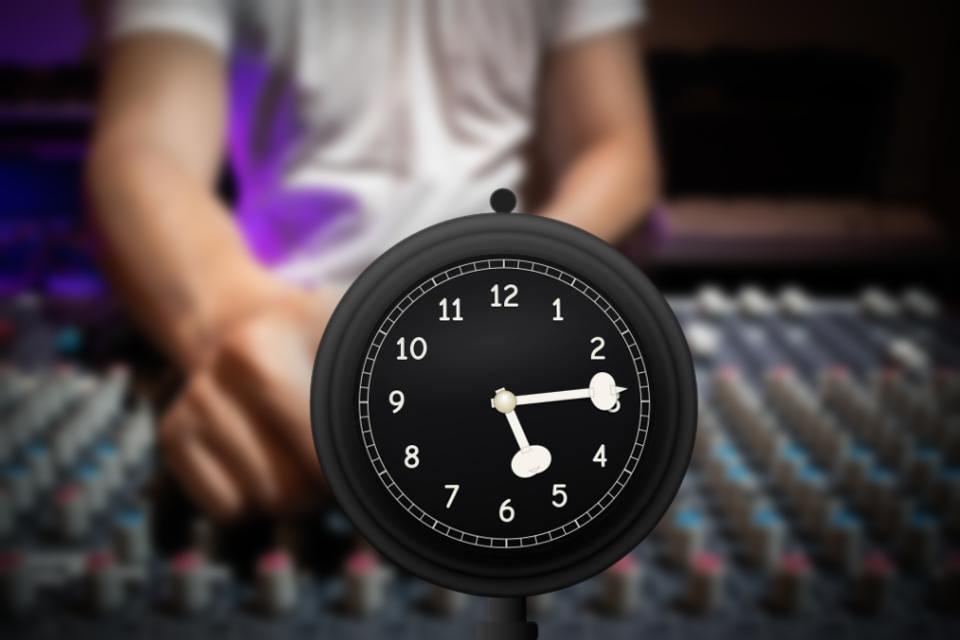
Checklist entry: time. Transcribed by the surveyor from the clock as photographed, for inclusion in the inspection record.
5:14
